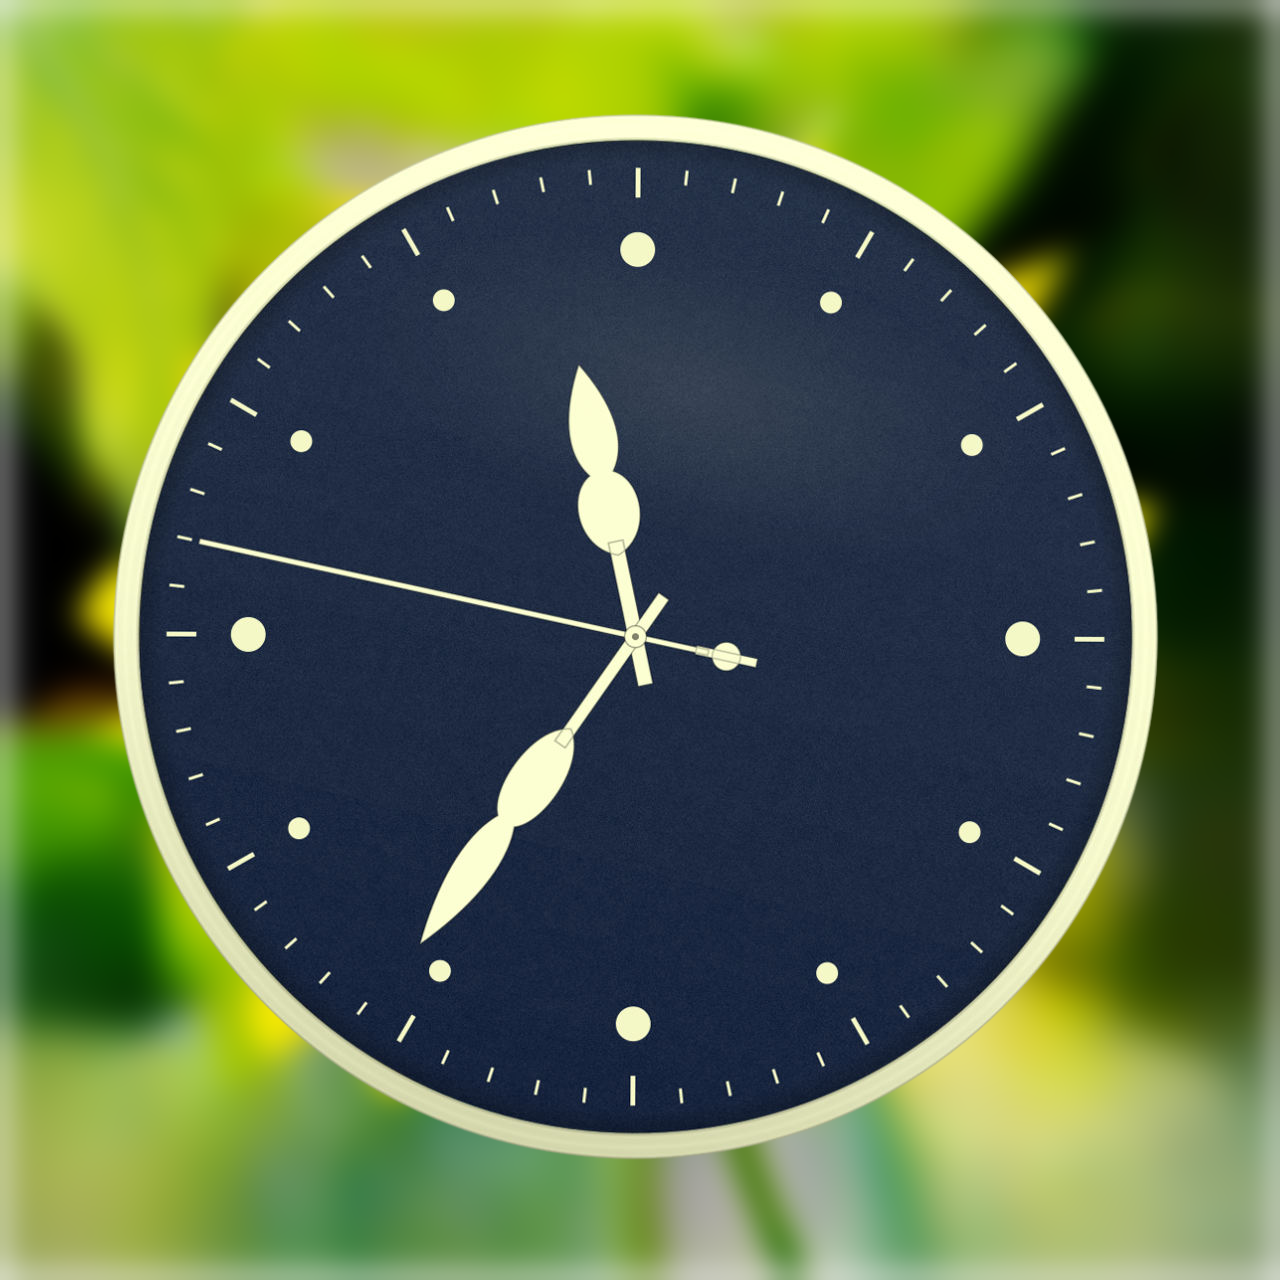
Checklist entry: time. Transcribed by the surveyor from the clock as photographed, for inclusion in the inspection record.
11:35:47
